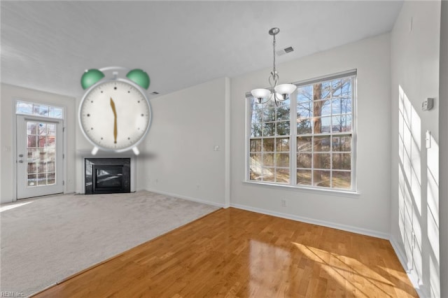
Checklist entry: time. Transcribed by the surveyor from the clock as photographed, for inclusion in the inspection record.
11:30
